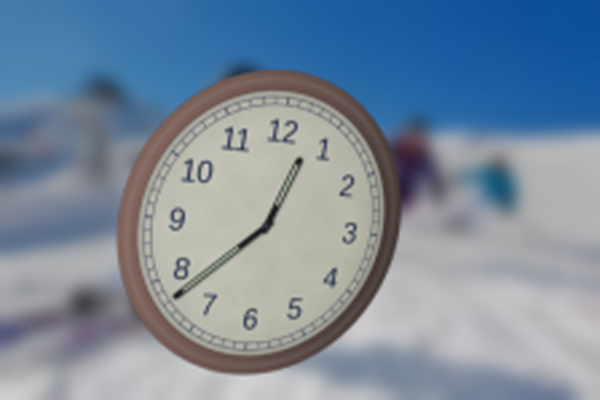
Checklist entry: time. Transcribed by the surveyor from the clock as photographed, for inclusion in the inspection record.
12:38
